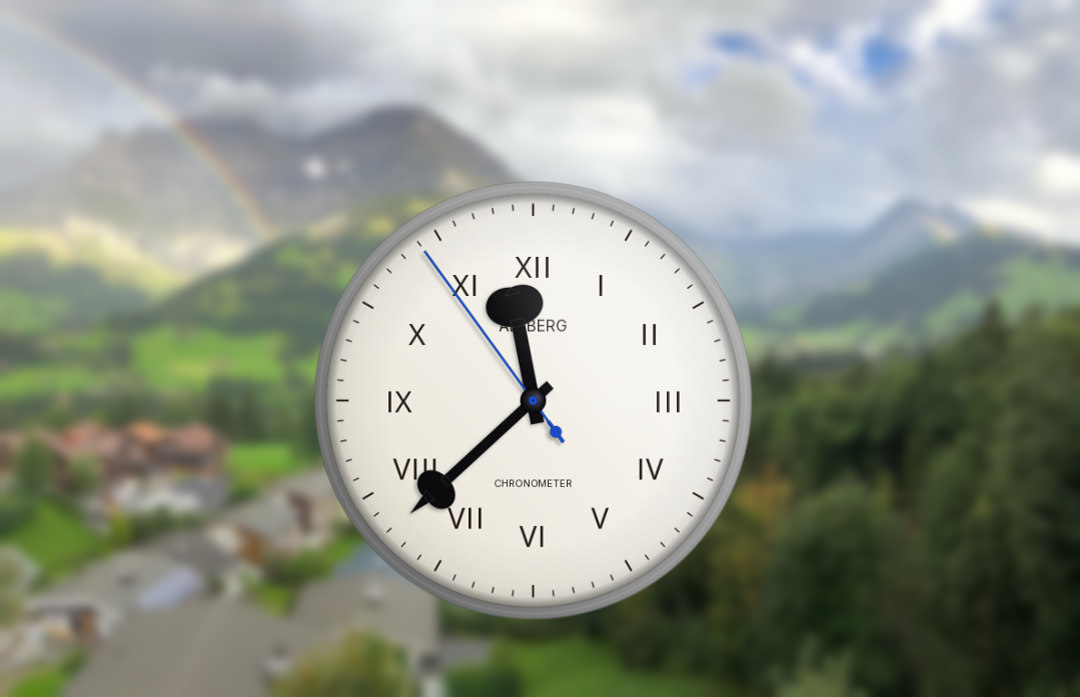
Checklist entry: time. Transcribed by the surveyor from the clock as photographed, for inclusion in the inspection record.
11:37:54
